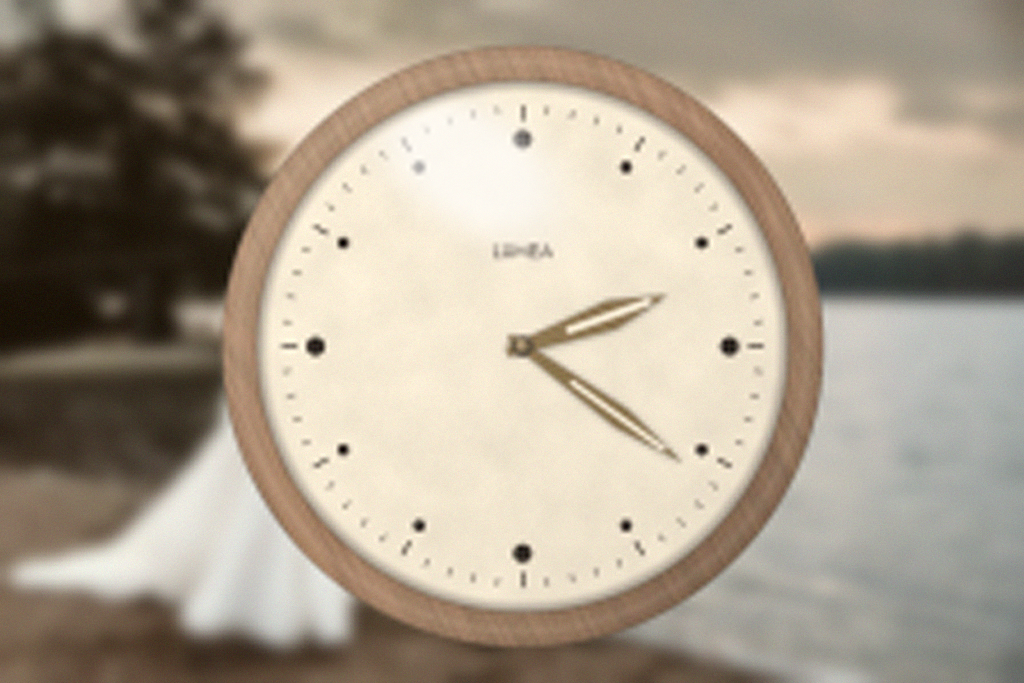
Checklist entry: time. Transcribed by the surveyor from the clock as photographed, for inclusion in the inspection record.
2:21
